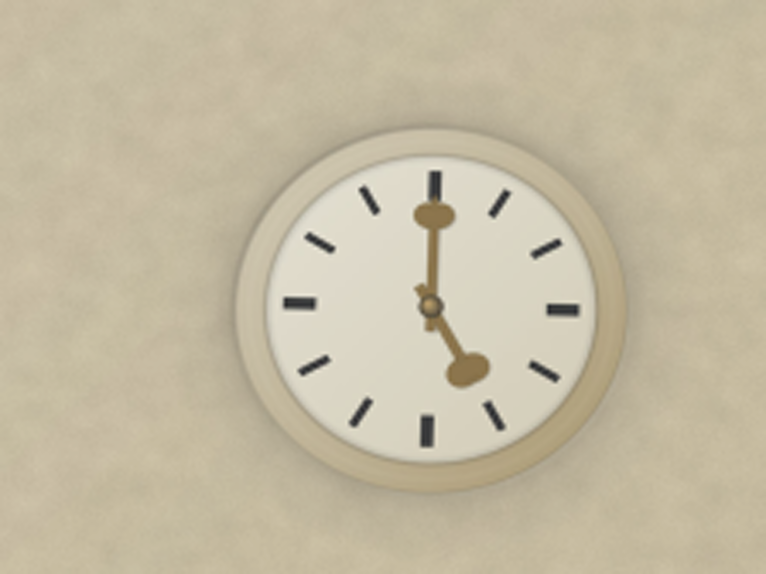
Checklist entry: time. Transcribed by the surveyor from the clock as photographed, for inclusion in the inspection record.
5:00
